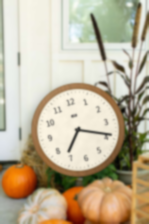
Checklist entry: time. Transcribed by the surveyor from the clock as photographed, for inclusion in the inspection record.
7:19
